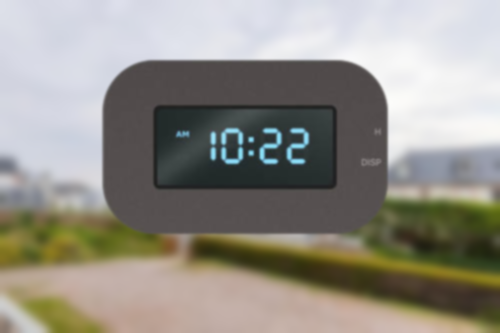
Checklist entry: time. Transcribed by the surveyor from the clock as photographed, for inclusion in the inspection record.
10:22
